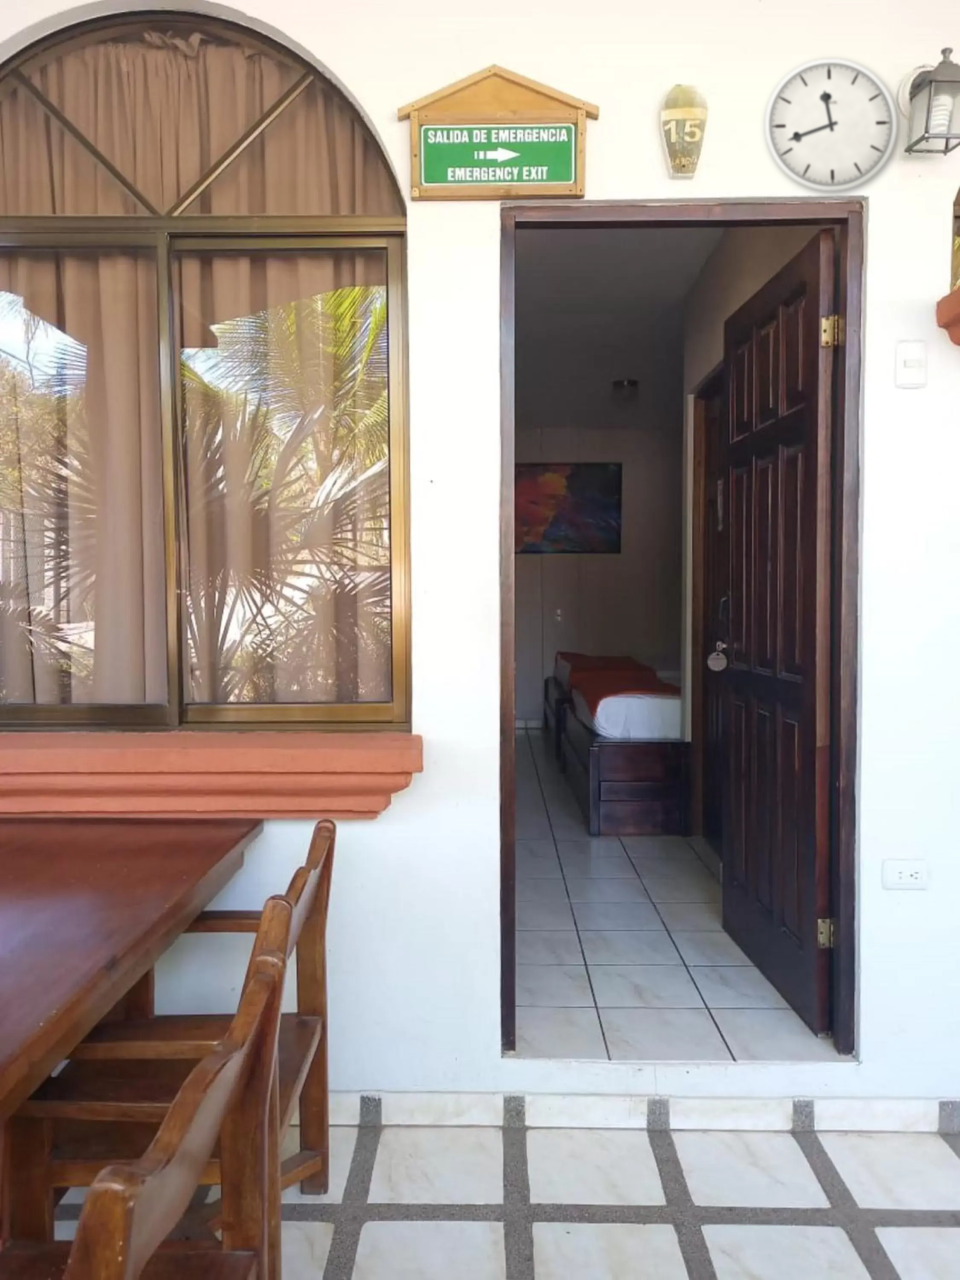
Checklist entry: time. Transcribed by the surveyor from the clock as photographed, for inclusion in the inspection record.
11:42
